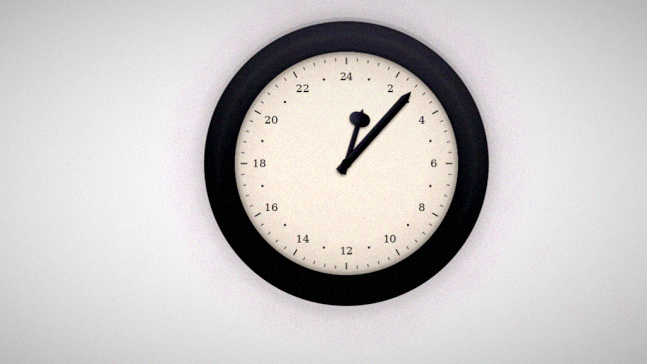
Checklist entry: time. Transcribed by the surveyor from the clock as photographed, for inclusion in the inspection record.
1:07
